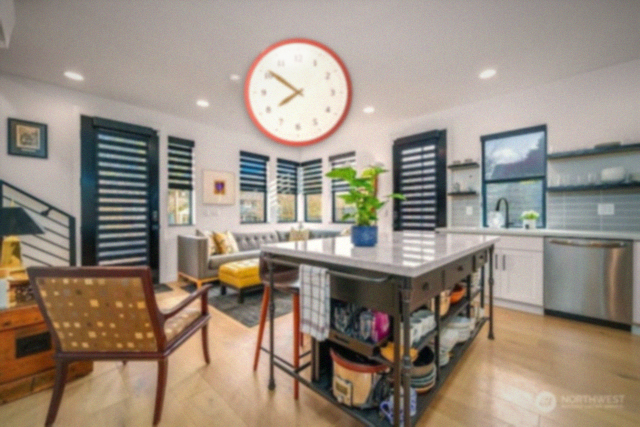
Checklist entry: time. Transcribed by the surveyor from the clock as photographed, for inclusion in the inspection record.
7:51
